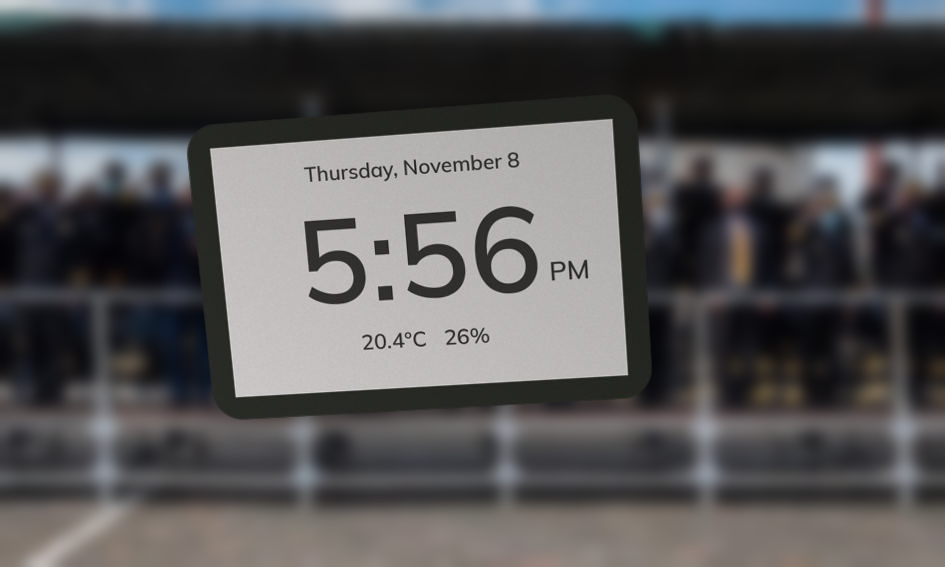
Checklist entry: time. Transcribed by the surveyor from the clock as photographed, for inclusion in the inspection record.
5:56
